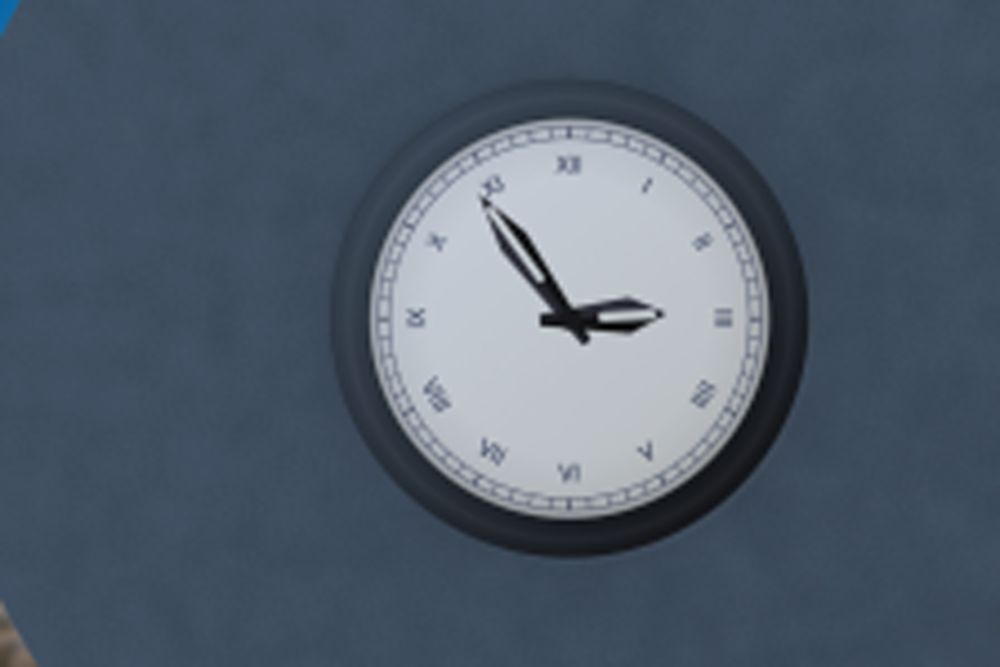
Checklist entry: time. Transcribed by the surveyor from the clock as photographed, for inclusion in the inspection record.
2:54
